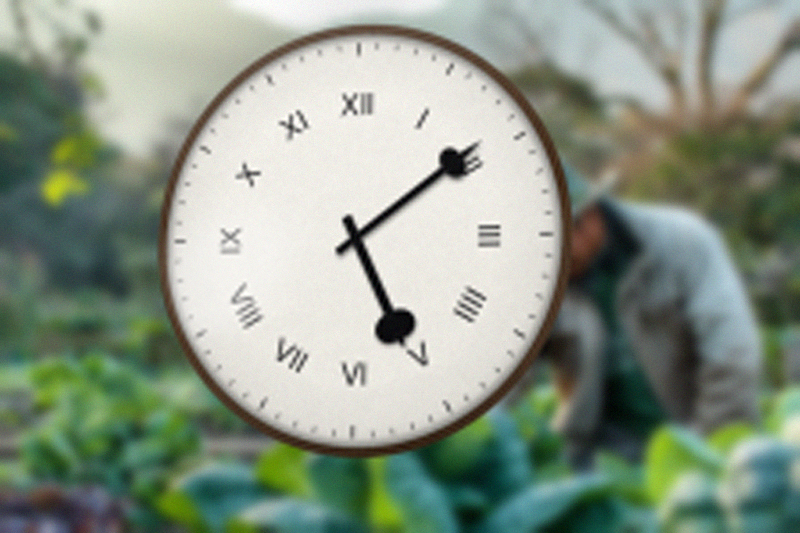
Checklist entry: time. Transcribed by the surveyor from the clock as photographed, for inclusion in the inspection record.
5:09
